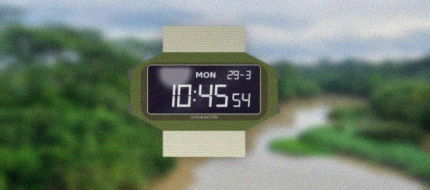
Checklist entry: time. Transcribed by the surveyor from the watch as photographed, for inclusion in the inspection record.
10:45:54
